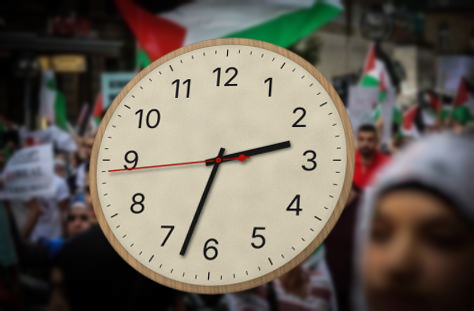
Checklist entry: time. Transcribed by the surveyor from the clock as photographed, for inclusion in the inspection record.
2:32:44
